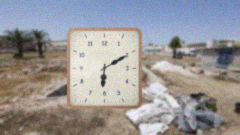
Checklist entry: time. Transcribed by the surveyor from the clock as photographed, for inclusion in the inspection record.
6:10
